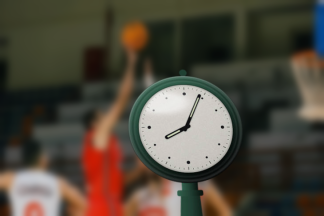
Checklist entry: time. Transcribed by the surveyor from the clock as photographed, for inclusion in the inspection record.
8:04
